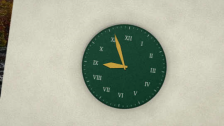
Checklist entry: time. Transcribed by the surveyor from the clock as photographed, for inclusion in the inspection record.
8:56
